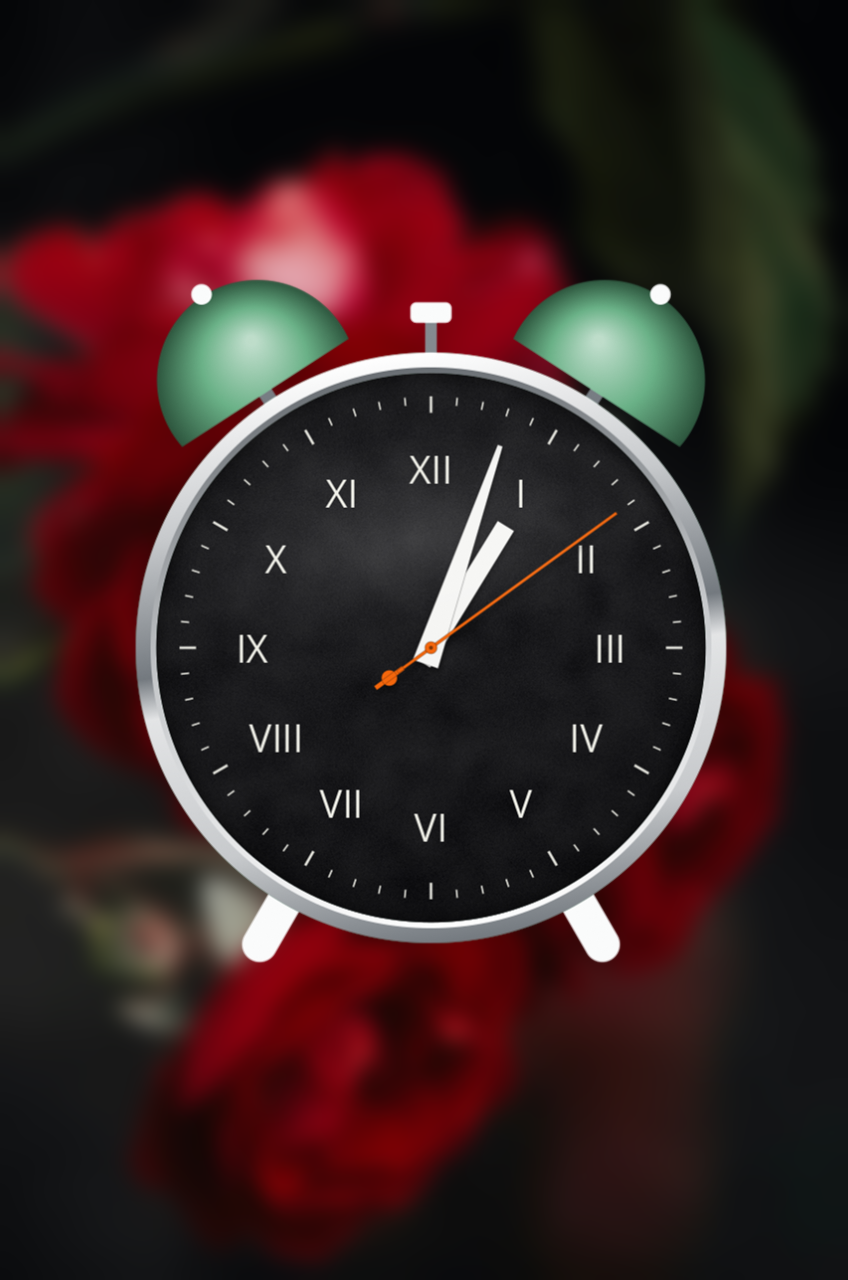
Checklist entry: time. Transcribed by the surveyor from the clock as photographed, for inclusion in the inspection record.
1:03:09
